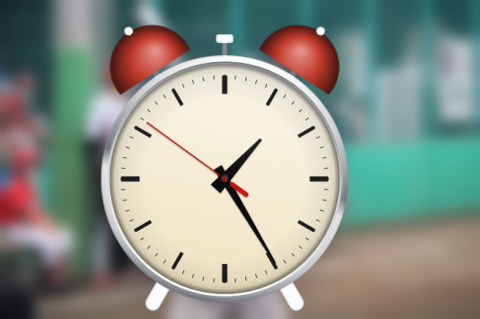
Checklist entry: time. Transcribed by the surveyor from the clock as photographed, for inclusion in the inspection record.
1:24:51
